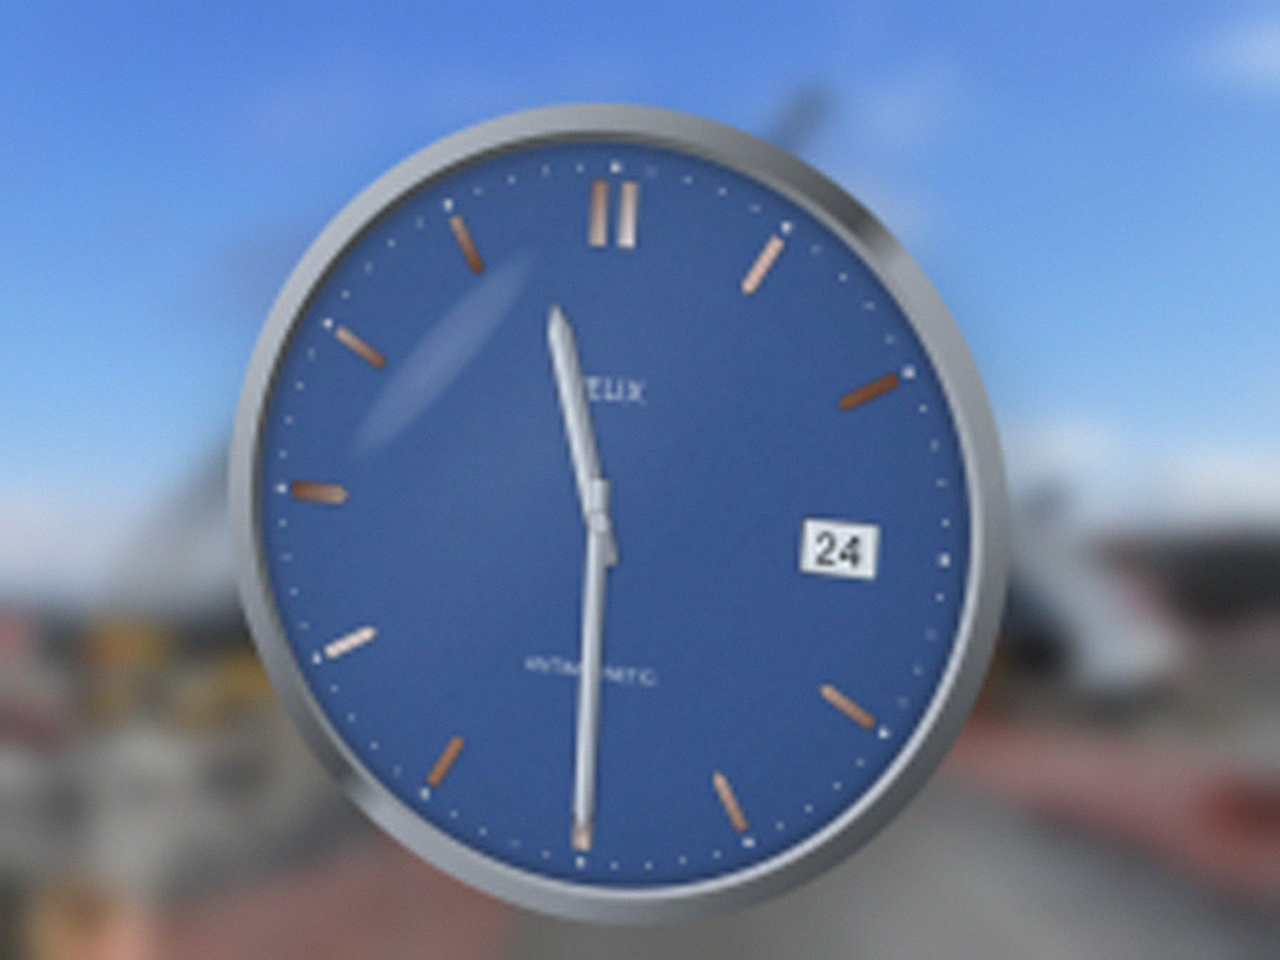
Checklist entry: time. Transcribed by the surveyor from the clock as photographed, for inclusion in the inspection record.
11:30
